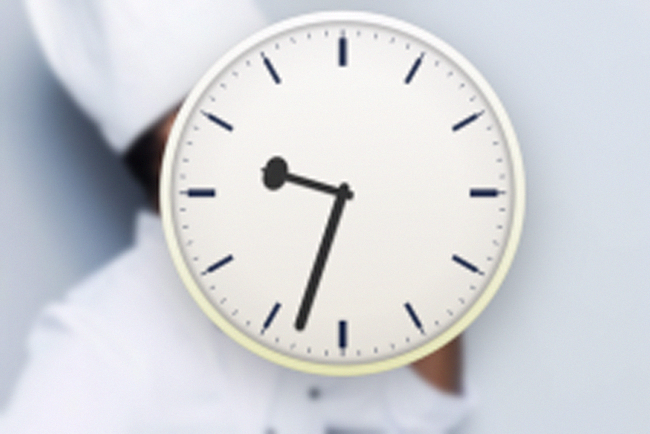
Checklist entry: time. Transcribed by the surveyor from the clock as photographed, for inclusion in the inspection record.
9:33
